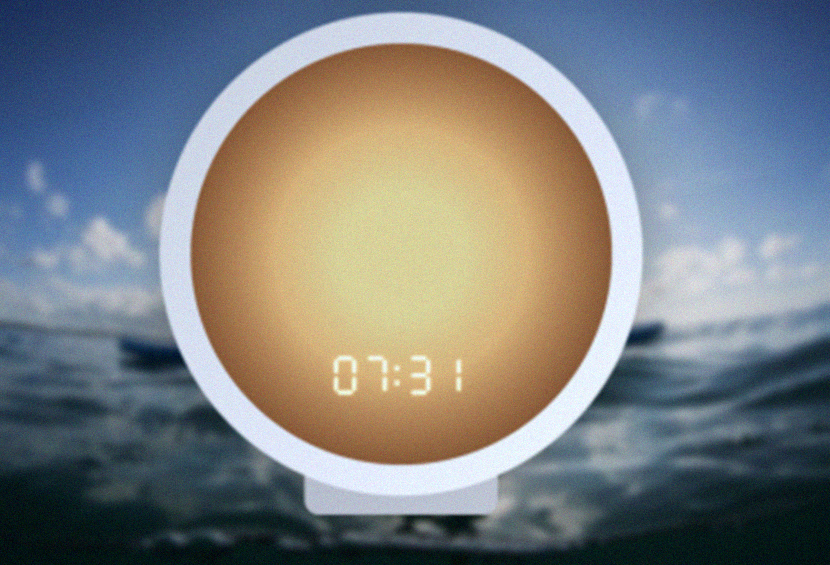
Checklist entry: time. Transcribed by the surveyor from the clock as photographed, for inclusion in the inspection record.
7:31
